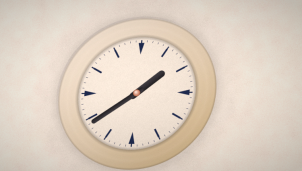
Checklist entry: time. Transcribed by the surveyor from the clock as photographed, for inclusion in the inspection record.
1:39
